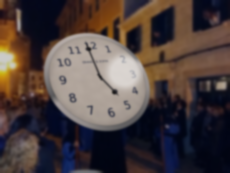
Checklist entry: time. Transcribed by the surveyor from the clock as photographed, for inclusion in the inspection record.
4:59
